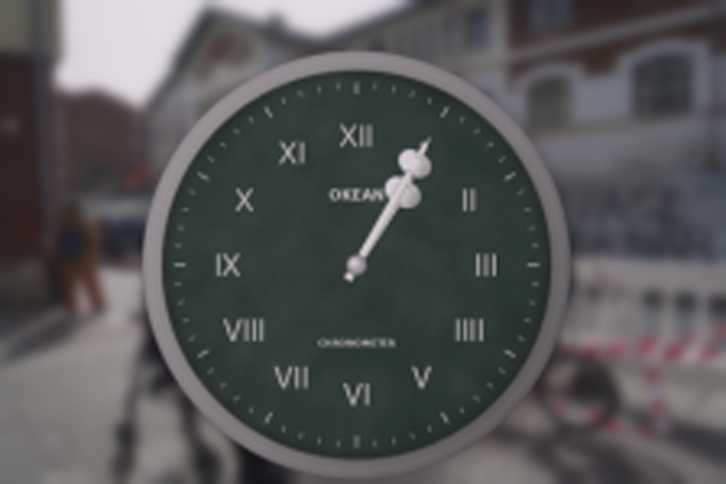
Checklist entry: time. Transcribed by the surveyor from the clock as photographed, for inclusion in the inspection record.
1:05
